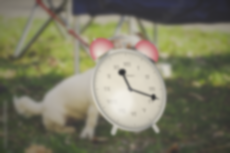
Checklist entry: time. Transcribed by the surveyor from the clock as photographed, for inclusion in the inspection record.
11:18
